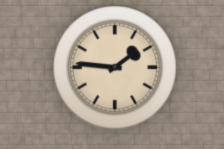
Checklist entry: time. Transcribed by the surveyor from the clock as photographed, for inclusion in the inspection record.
1:46
